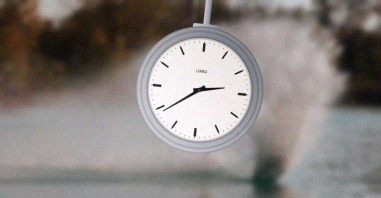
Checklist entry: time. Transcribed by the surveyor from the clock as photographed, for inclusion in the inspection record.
2:39
